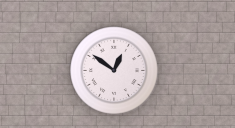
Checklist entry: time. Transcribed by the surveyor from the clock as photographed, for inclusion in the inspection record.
12:51
